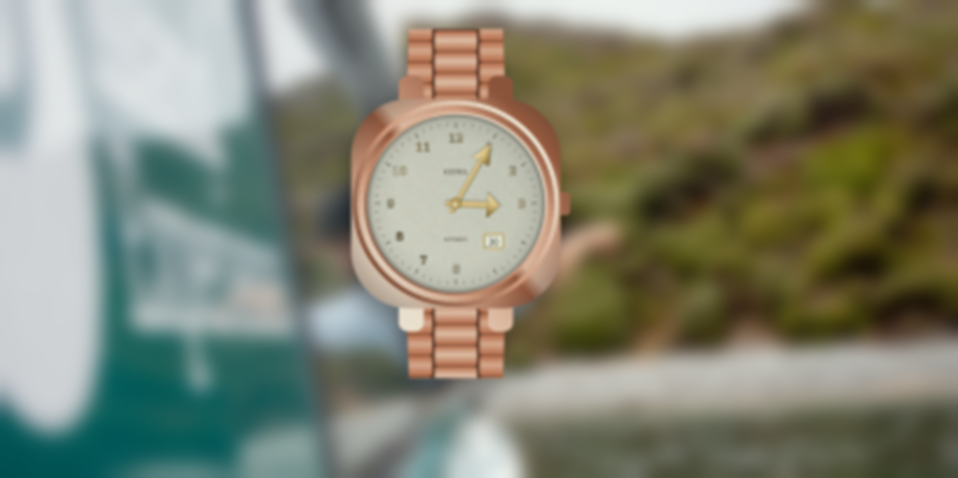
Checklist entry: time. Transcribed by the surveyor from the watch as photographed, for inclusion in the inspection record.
3:05
